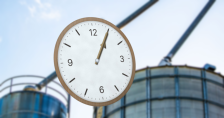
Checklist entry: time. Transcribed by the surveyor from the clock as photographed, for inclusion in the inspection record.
1:05
